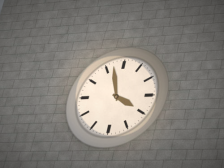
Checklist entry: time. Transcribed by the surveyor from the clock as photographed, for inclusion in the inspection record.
3:57
